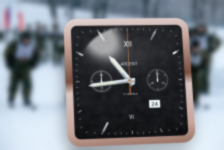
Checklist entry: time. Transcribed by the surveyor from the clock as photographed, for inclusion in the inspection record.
10:44
